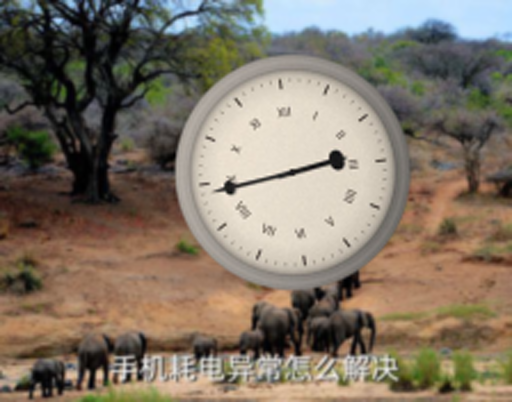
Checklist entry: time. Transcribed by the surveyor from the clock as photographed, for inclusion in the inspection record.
2:44
